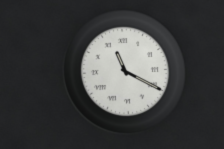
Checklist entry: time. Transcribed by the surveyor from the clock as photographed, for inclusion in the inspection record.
11:20
